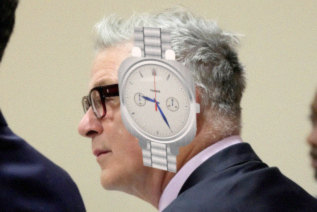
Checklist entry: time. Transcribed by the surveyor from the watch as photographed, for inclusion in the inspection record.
9:25
